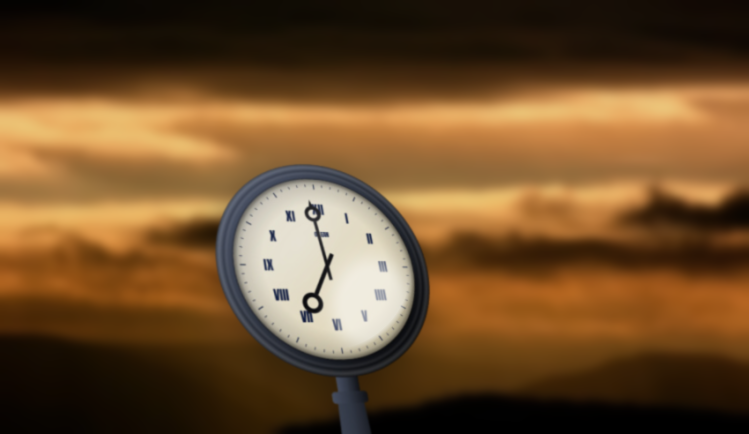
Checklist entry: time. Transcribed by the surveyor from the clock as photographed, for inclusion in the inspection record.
6:59
